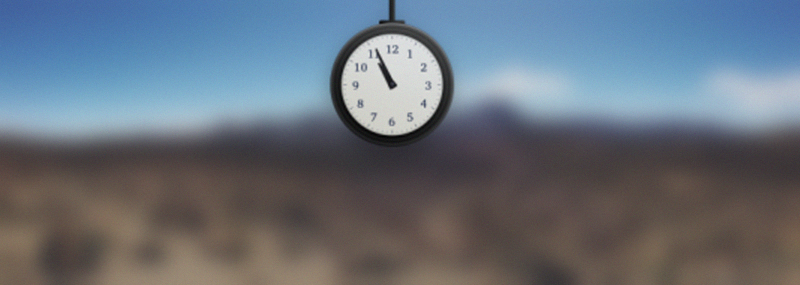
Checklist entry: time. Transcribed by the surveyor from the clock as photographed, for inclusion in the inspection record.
10:56
